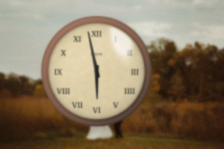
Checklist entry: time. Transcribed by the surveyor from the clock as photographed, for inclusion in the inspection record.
5:58
